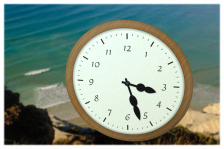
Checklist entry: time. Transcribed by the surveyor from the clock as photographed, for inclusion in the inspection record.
3:27
